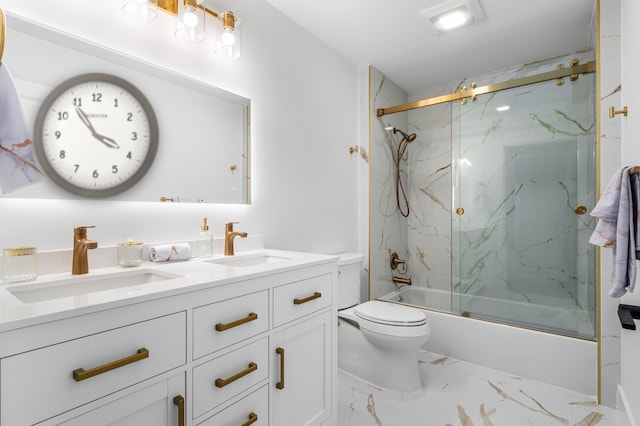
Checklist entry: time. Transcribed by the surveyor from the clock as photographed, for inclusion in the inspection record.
3:54
